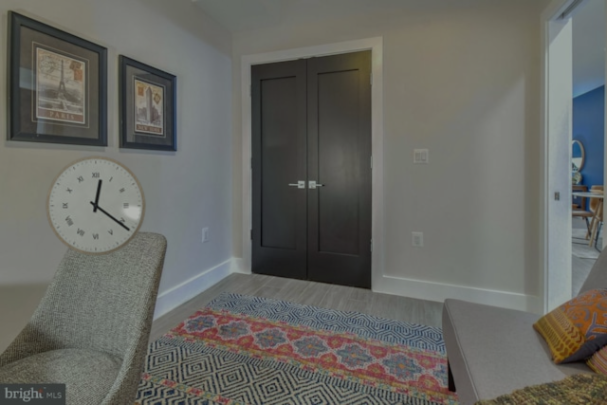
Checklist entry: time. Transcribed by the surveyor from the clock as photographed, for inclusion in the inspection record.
12:21
